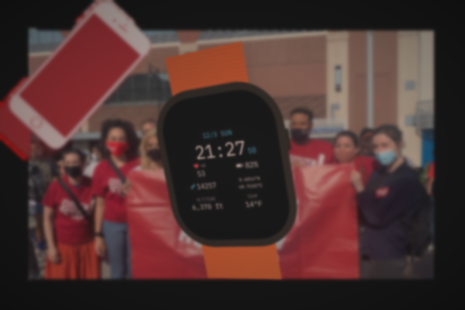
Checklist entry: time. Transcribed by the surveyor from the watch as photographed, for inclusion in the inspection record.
21:27
